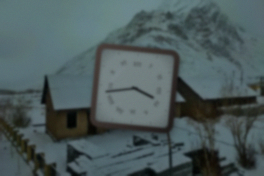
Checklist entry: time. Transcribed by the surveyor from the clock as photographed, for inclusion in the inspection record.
3:43
